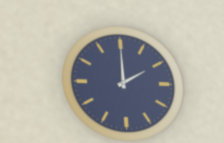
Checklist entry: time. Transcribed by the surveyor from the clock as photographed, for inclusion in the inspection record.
2:00
